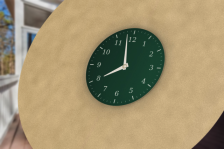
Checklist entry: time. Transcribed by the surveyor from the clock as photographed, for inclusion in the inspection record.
7:58
